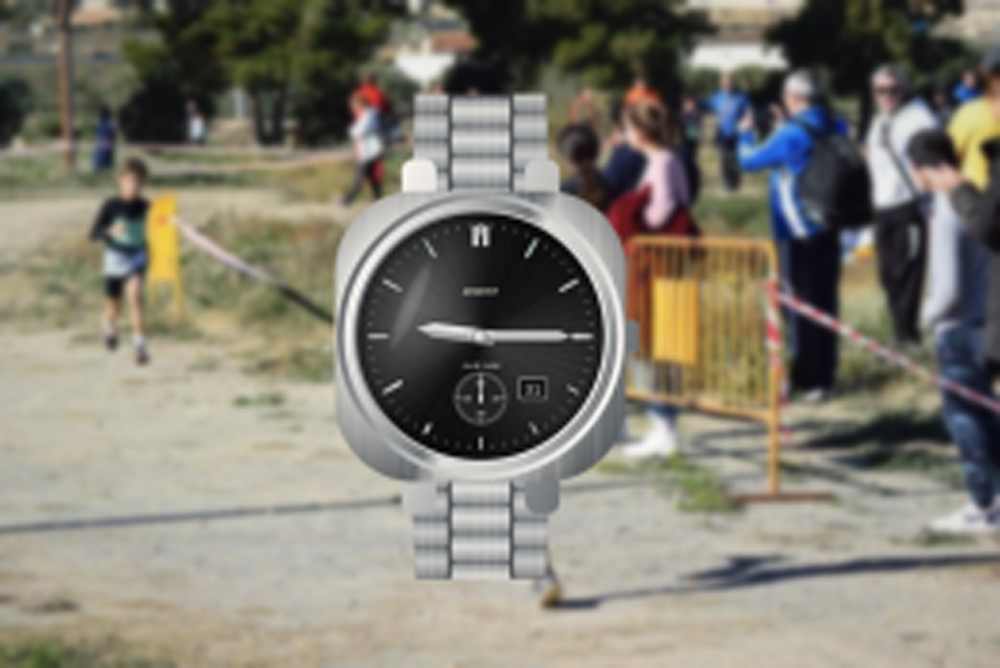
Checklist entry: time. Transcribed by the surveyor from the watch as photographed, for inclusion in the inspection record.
9:15
